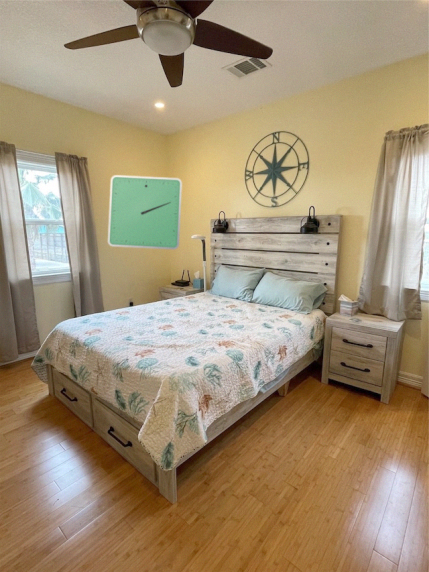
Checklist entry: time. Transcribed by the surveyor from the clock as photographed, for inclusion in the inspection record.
2:11
